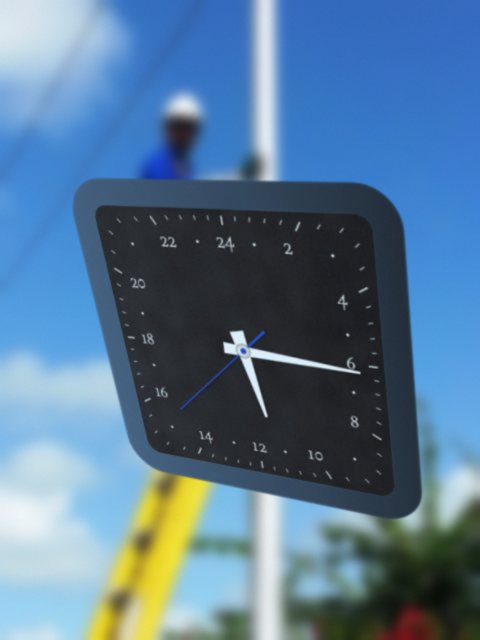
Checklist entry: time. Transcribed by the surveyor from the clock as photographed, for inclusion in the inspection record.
11:15:38
